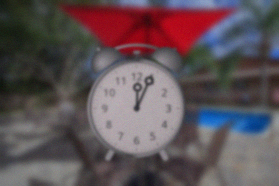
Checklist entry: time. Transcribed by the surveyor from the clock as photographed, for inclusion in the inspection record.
12:04
